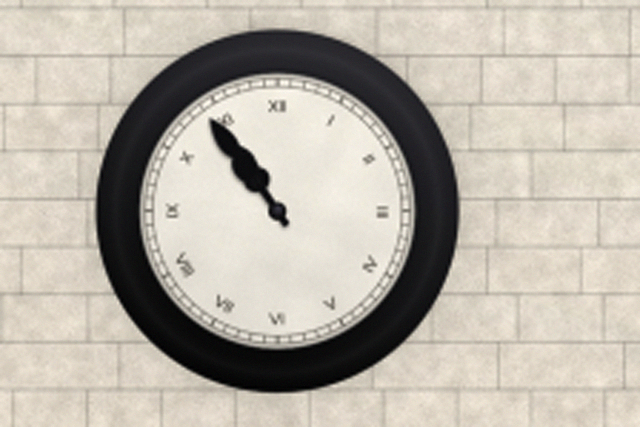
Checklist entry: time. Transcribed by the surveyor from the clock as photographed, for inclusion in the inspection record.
10:54
